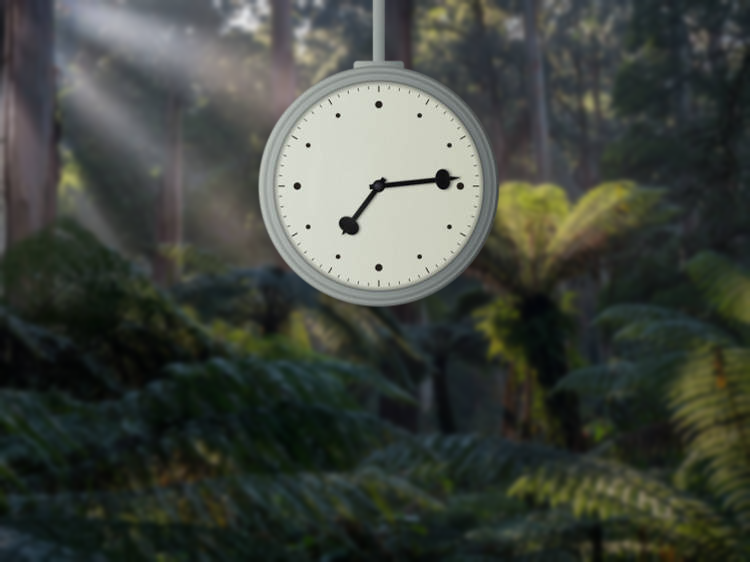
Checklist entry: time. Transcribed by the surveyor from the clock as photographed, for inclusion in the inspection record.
7:14
